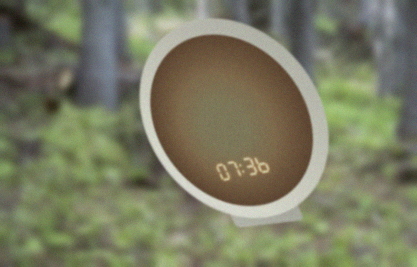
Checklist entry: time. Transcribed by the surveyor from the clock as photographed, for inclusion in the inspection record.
7:36
